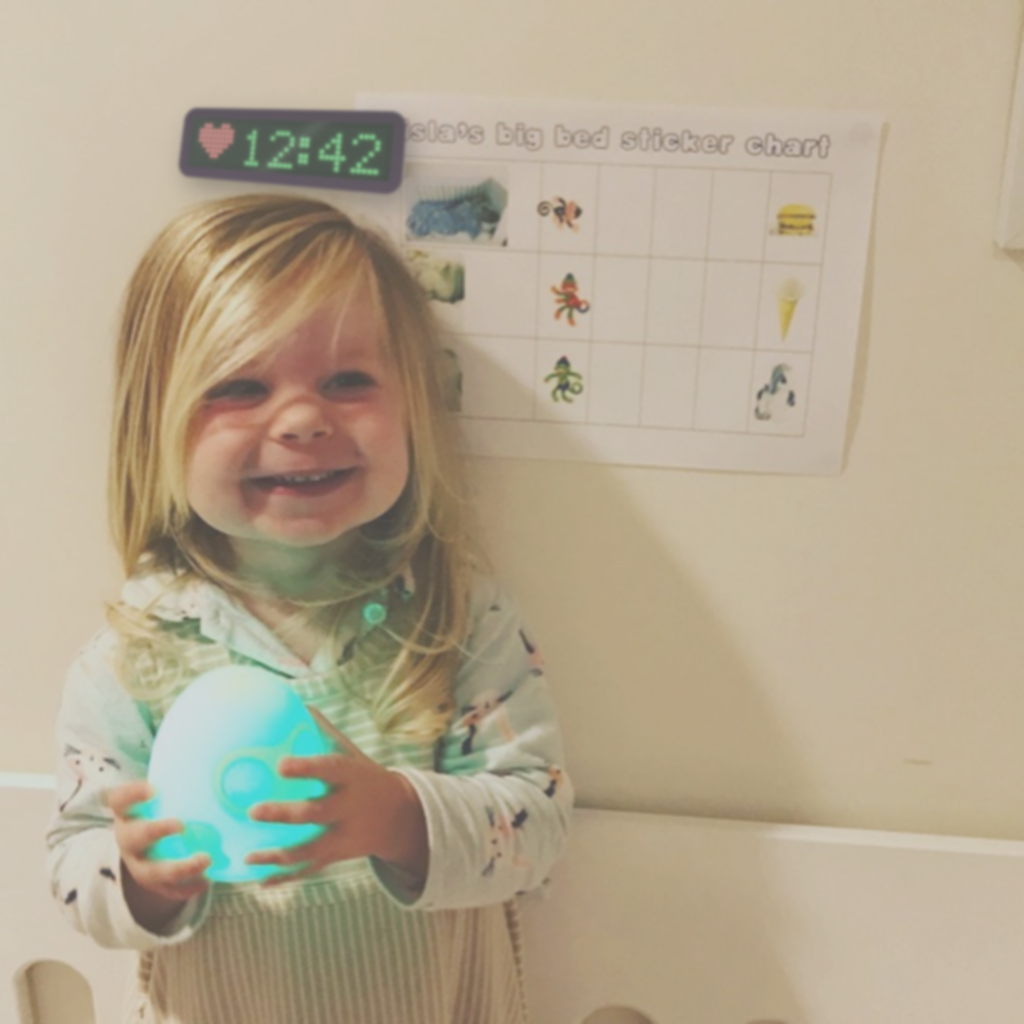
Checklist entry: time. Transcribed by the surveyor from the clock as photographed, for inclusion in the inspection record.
12:42
